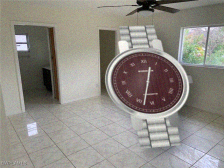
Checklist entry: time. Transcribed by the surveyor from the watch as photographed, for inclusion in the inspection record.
12:33
